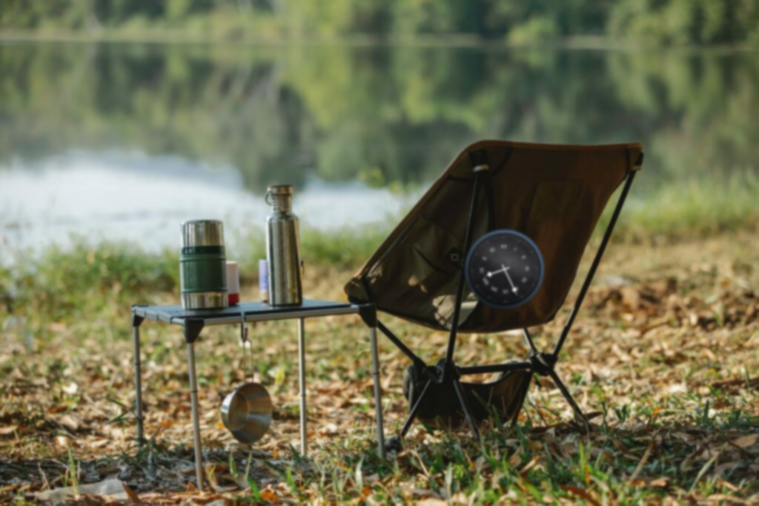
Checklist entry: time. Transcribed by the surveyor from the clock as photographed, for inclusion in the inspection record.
8:26
